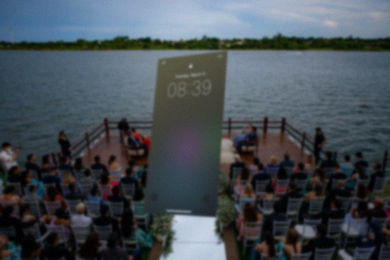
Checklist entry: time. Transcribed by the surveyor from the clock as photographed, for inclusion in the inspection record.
8:39
